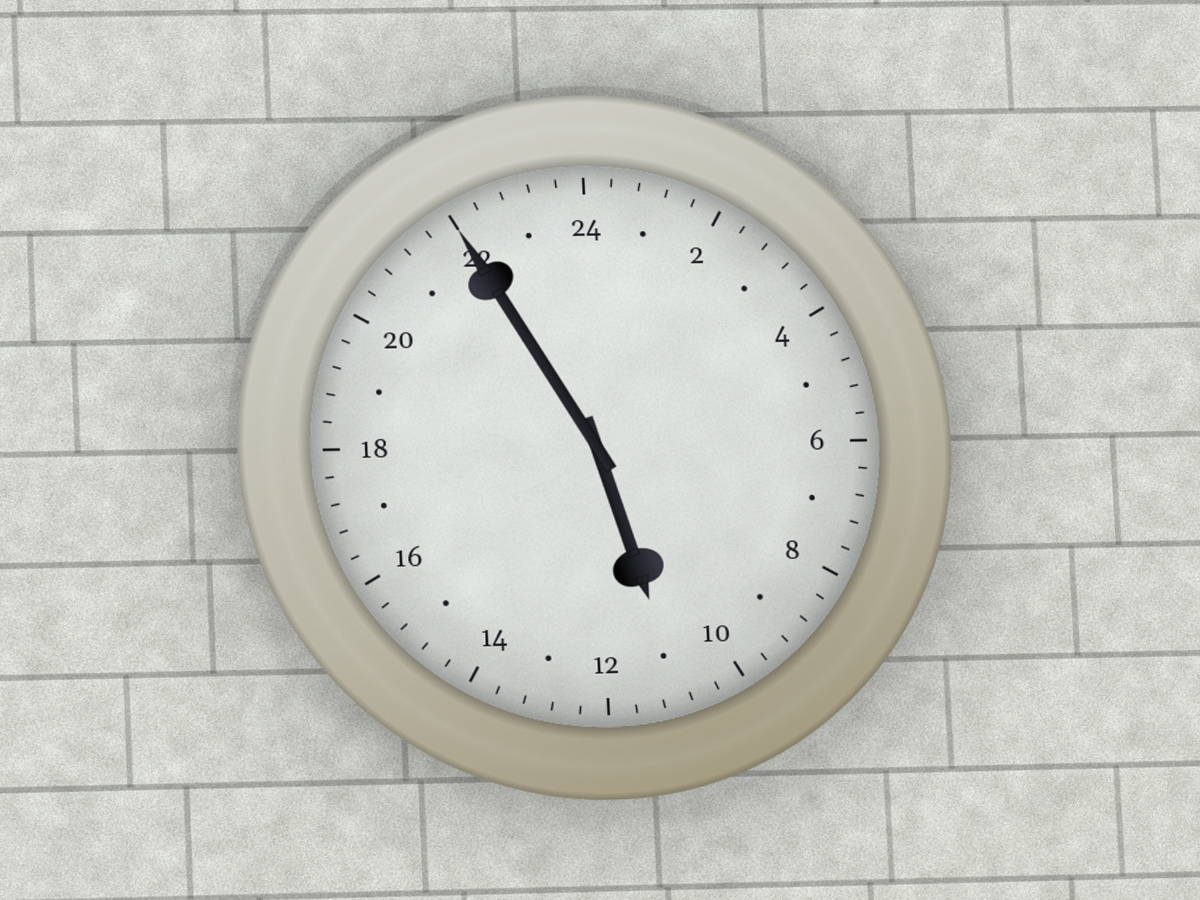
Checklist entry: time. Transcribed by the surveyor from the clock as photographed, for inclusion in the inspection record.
10:55
